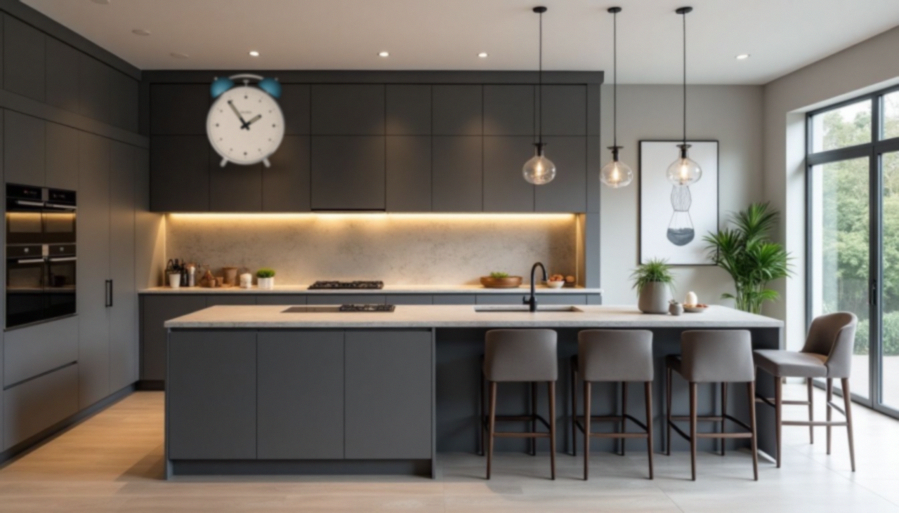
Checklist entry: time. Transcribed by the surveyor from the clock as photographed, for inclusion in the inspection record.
1:54
